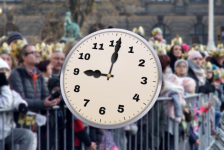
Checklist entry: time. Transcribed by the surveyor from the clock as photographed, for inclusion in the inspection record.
9:01
